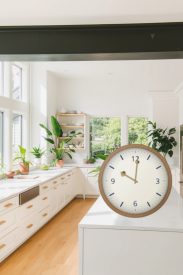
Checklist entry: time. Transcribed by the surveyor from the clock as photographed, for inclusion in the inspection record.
10:01
